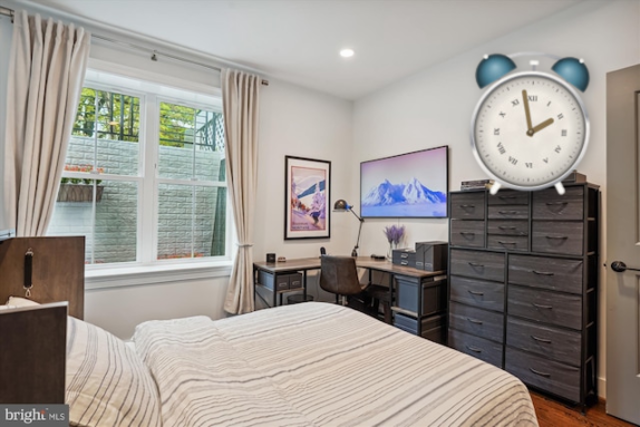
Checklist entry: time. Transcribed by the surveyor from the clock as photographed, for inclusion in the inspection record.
1:58
